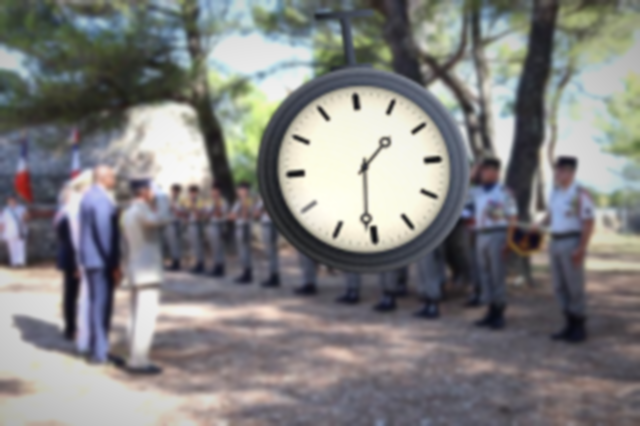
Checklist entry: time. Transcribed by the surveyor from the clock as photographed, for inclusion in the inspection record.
1:31
